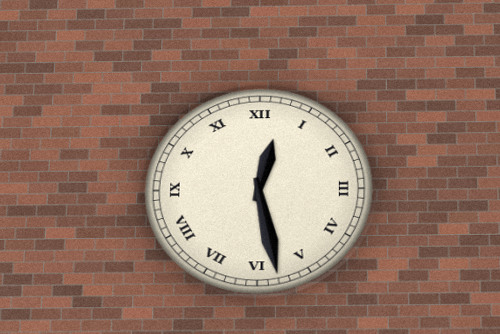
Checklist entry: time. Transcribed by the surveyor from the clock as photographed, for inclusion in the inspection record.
12:28
